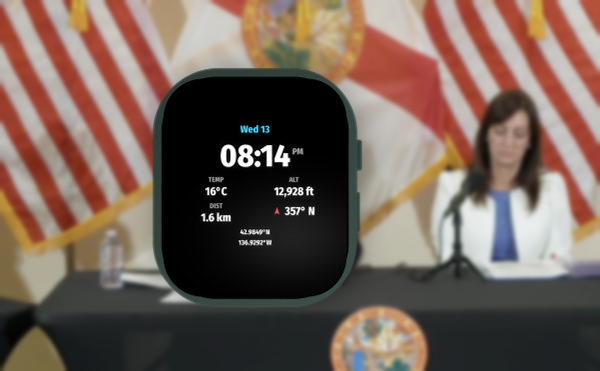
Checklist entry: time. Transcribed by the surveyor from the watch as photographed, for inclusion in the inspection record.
8:14
